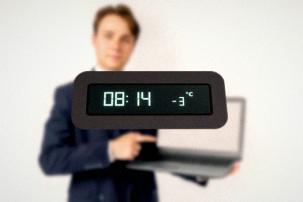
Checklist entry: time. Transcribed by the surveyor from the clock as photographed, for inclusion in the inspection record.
8:14
